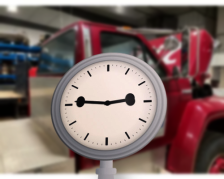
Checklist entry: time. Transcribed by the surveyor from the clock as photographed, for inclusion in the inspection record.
2:46
